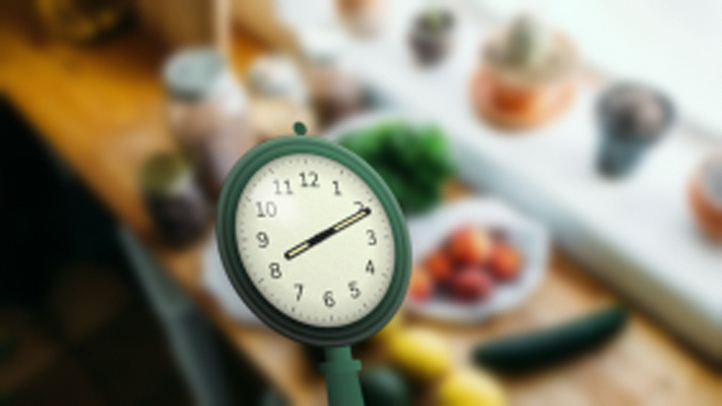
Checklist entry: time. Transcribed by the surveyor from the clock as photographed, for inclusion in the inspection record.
8:11
